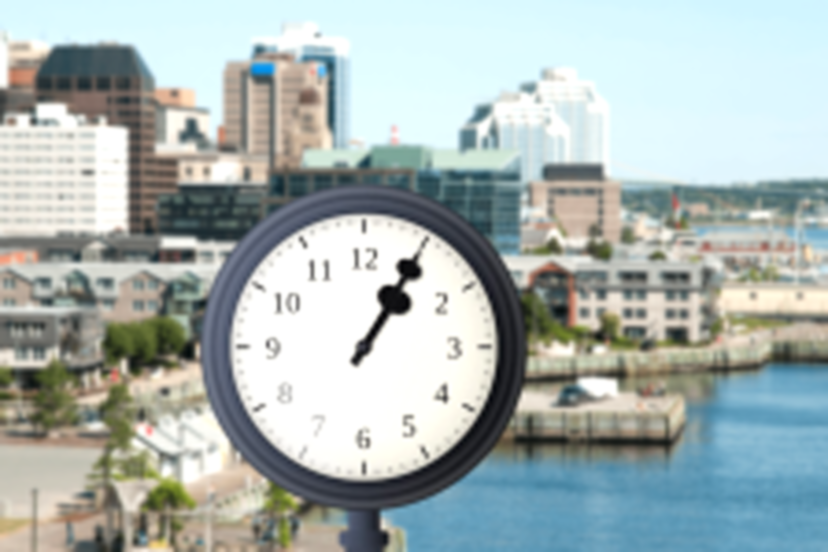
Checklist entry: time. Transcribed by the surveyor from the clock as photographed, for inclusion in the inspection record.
1:05
